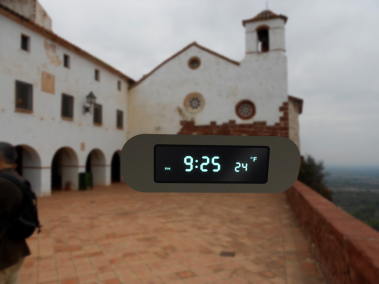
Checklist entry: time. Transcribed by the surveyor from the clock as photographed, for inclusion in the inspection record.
9:25
